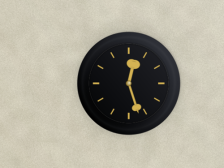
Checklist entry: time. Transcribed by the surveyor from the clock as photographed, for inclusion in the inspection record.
12:27
